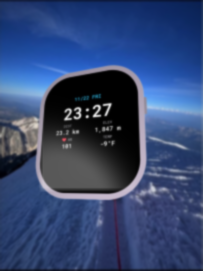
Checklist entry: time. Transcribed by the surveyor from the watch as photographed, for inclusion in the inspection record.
23:27
